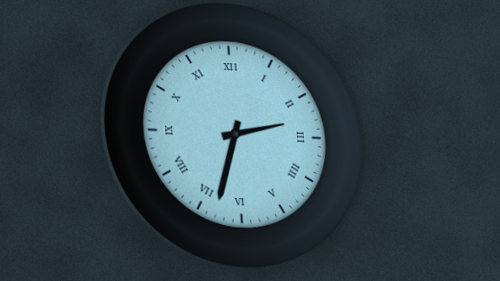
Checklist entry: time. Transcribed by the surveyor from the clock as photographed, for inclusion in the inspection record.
2:33
